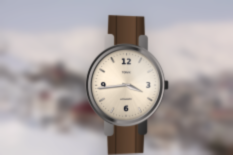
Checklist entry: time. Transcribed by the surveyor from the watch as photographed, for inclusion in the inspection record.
3:44
